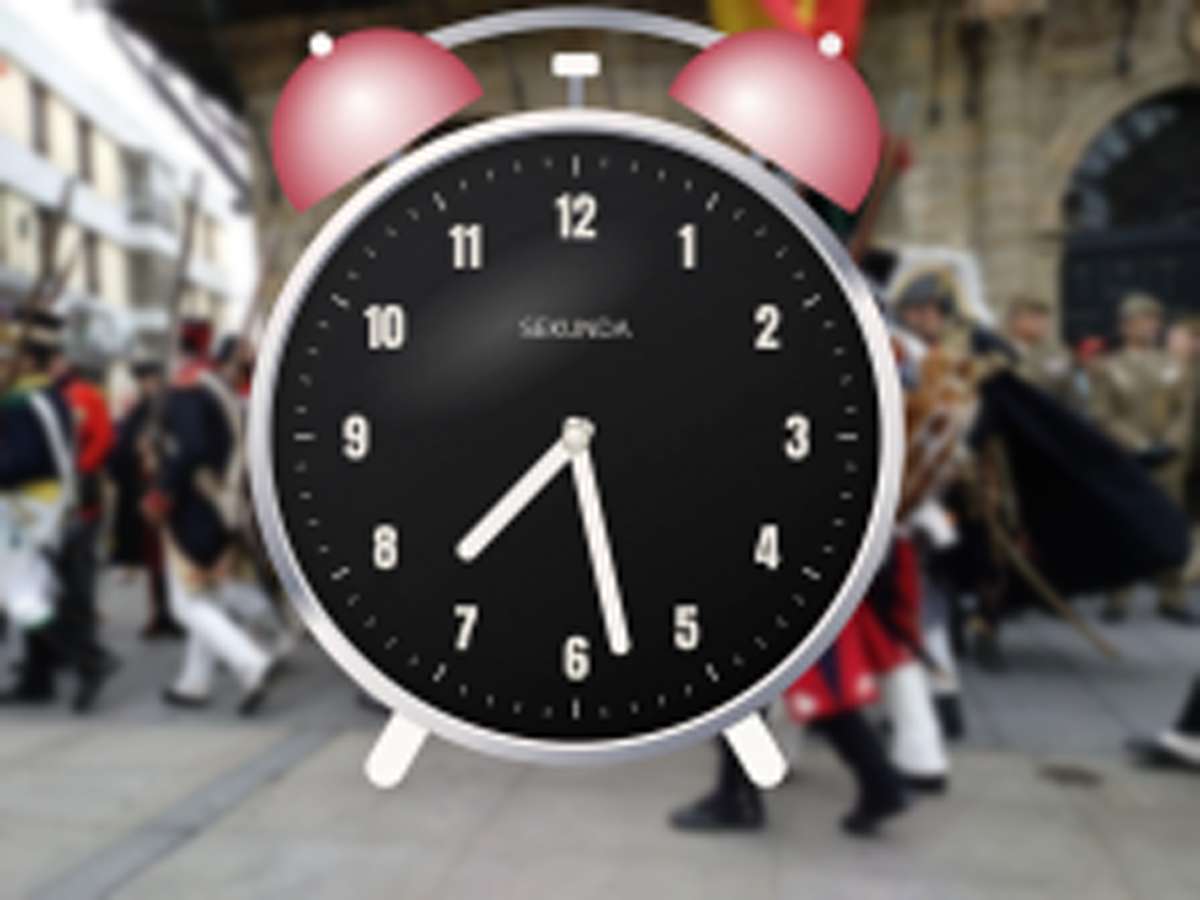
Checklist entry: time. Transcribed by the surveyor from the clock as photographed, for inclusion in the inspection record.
7:28
